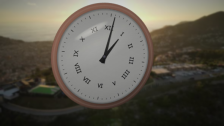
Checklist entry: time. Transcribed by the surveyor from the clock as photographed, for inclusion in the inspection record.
1:01
